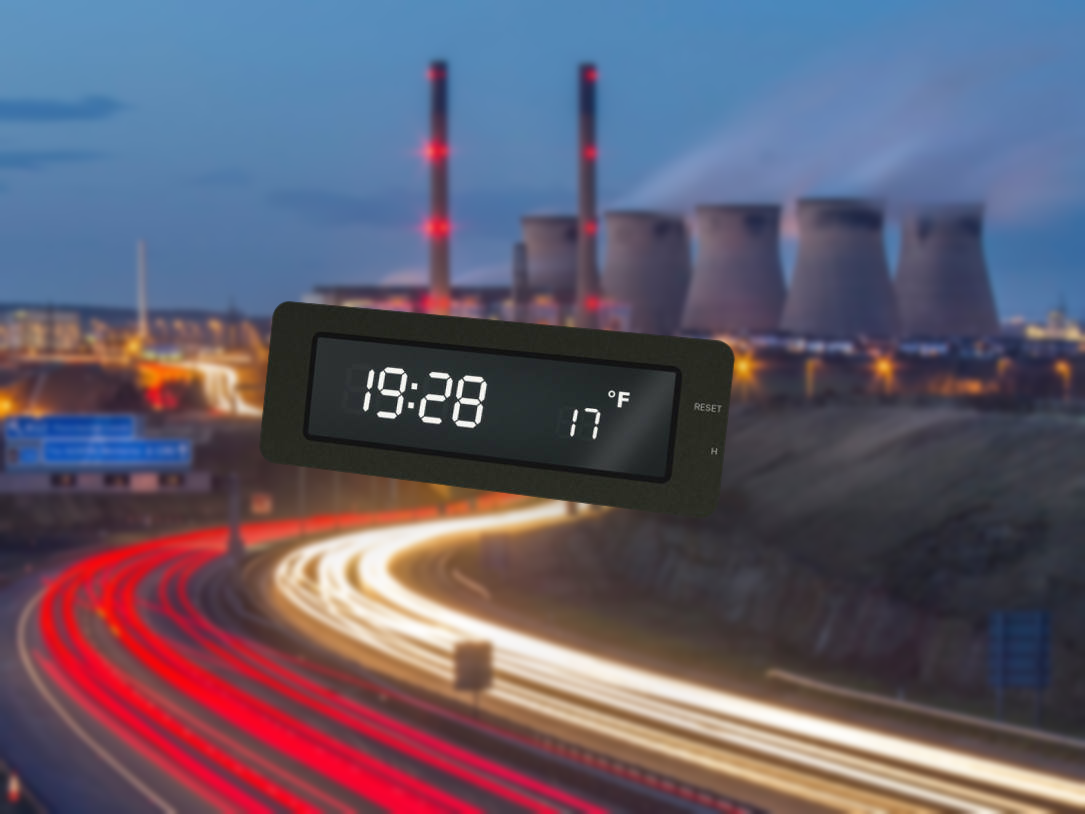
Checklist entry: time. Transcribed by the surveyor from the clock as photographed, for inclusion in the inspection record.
19:28
